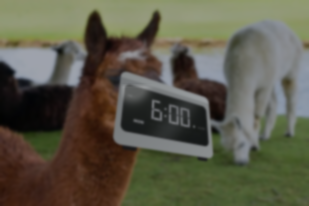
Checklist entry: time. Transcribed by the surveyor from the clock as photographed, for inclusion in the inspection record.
6:00
